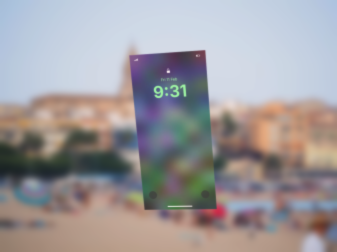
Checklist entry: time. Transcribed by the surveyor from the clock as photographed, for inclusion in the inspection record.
9:31
